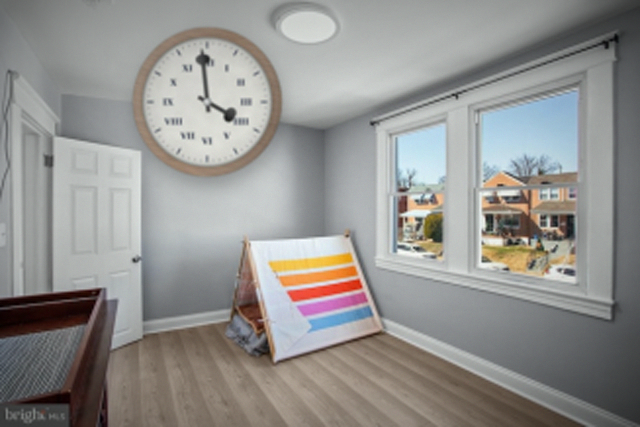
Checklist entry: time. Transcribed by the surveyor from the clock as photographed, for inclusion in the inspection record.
3:59
